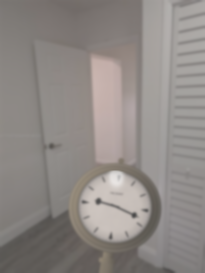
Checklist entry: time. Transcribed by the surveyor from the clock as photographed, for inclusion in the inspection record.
9:18
